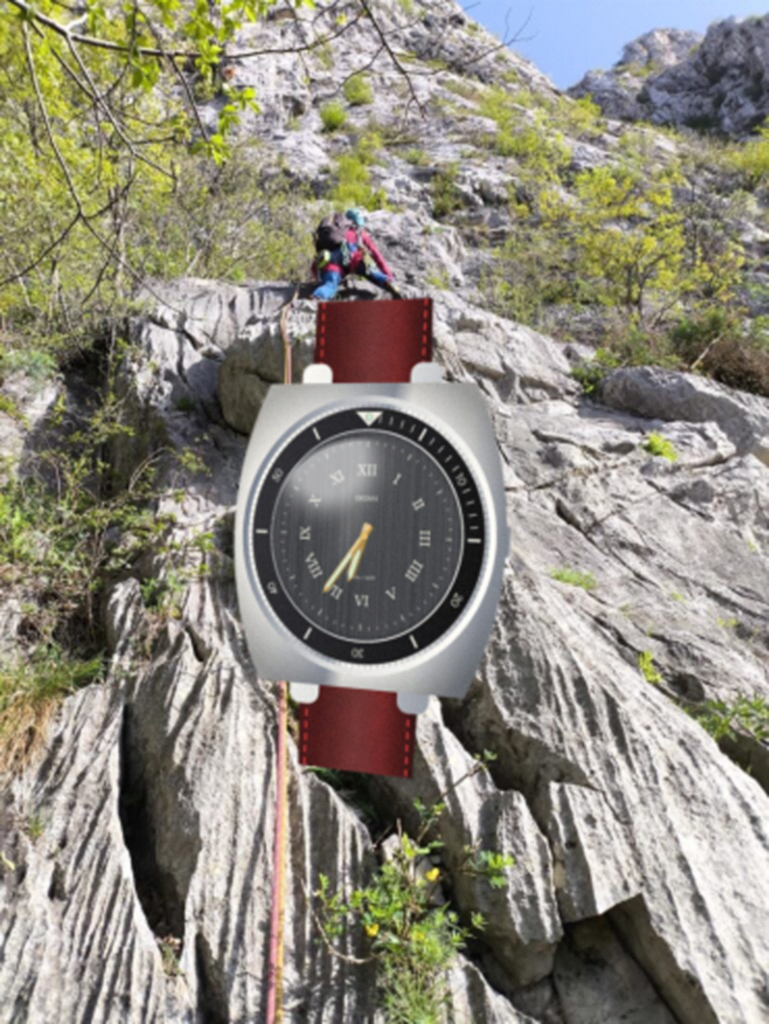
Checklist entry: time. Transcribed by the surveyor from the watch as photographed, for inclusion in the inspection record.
6:36
